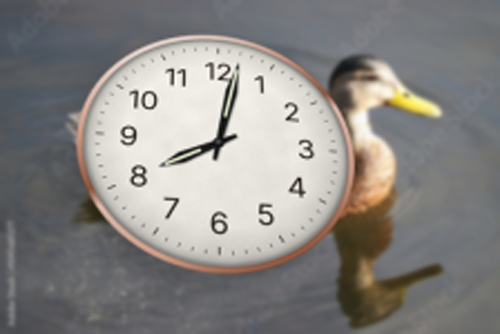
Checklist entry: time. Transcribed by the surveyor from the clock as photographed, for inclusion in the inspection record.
8:02
